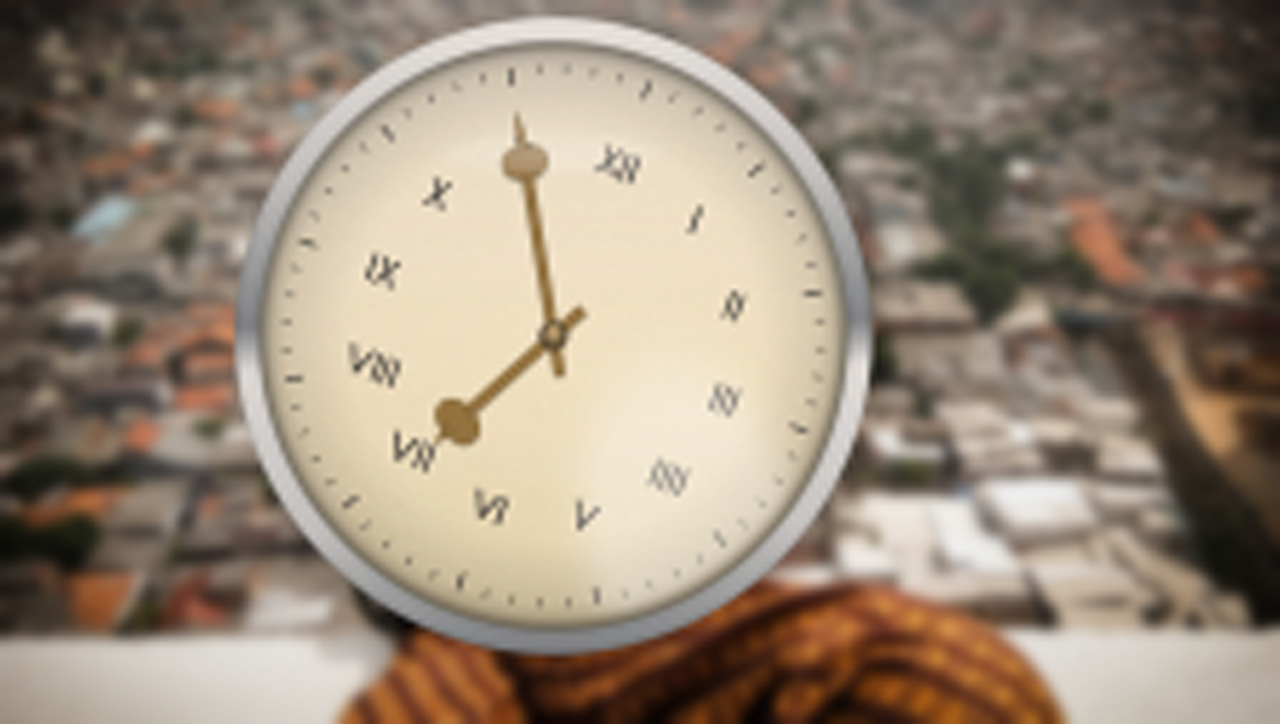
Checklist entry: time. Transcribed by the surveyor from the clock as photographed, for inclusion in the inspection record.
6:55
